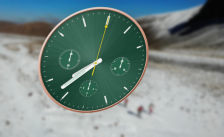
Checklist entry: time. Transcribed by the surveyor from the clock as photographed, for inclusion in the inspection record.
7:37
